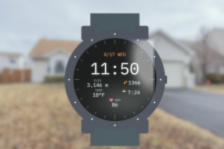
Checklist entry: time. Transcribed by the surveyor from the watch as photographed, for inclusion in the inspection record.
11:50
